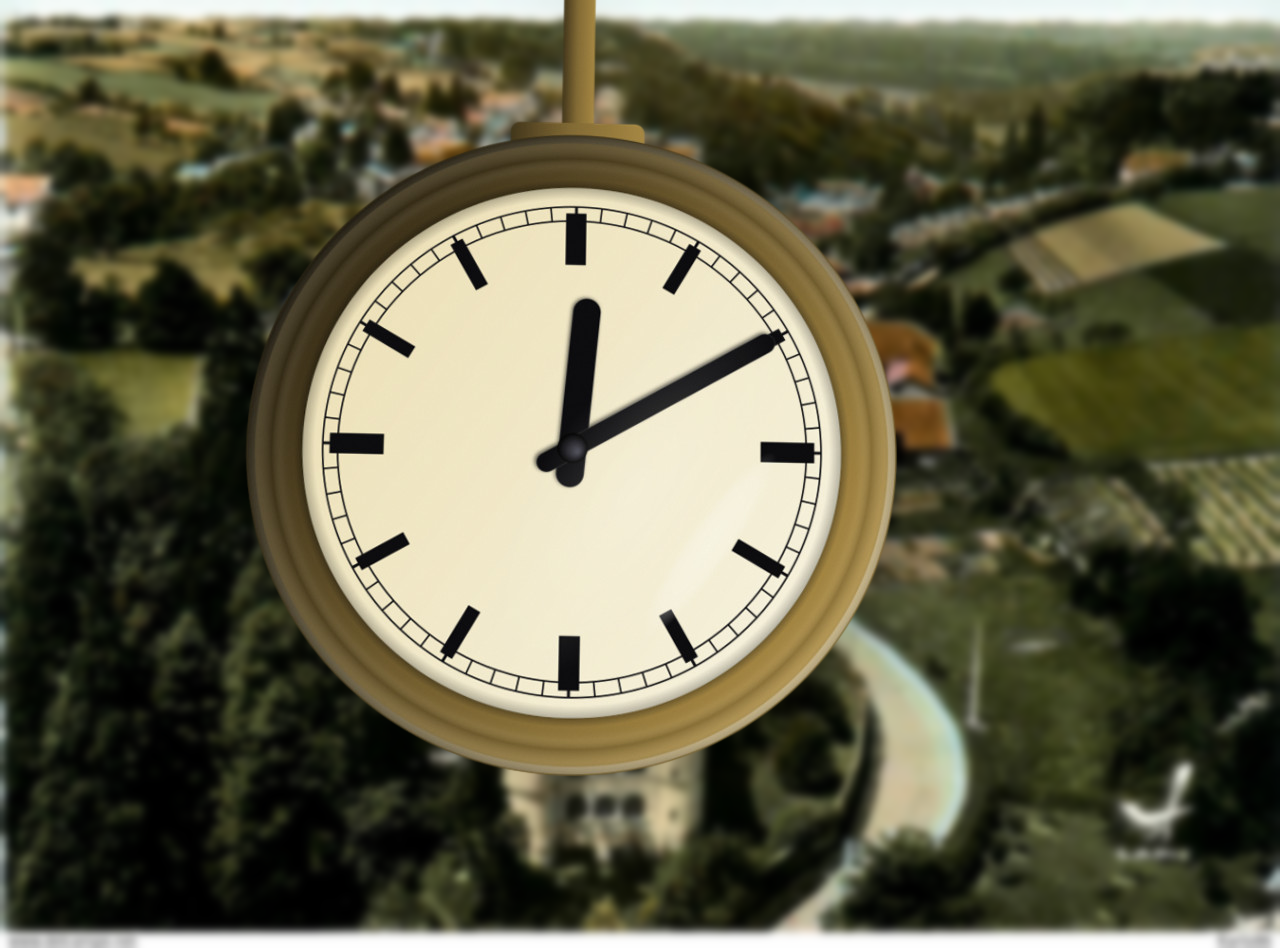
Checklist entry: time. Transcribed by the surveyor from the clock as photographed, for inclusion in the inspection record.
12:10
